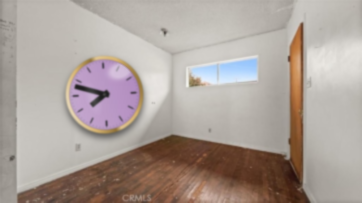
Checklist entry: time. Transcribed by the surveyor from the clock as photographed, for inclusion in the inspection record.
7:48
